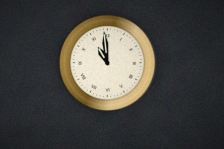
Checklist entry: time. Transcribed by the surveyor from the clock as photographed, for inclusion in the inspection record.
10:59
